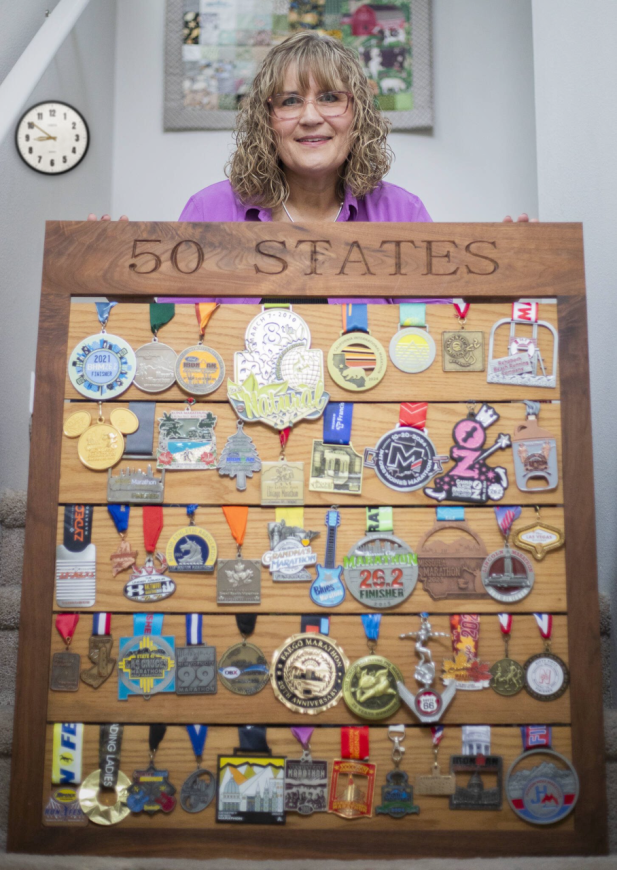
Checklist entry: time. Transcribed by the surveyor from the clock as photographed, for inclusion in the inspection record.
8:51
